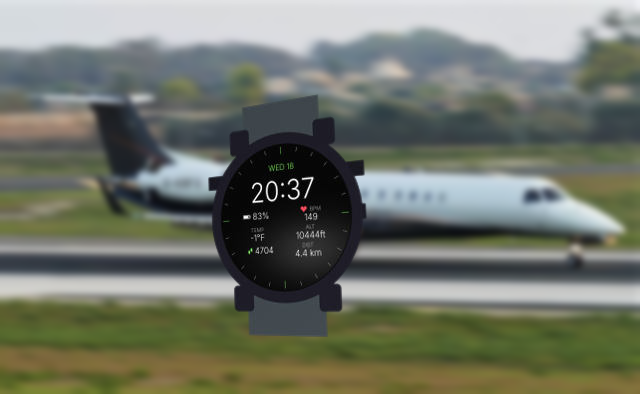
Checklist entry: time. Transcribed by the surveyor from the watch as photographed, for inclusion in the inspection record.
20:37
